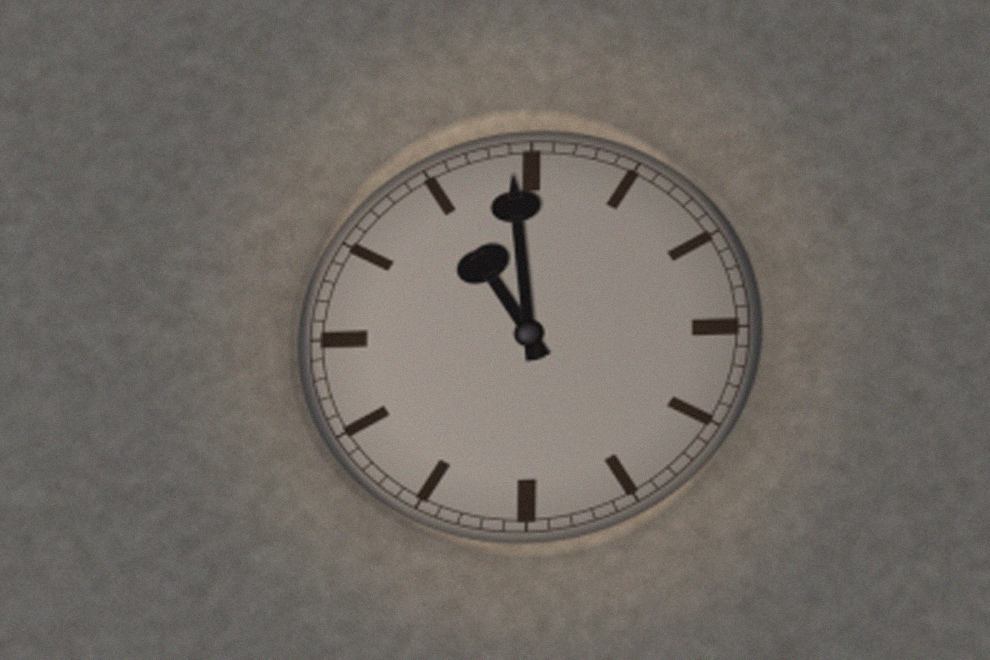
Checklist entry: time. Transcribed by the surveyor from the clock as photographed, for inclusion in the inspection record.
10:59
